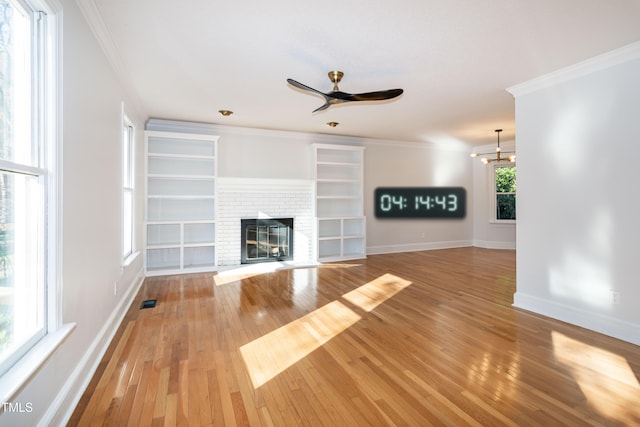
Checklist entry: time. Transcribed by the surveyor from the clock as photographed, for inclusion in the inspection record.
4:14:43
